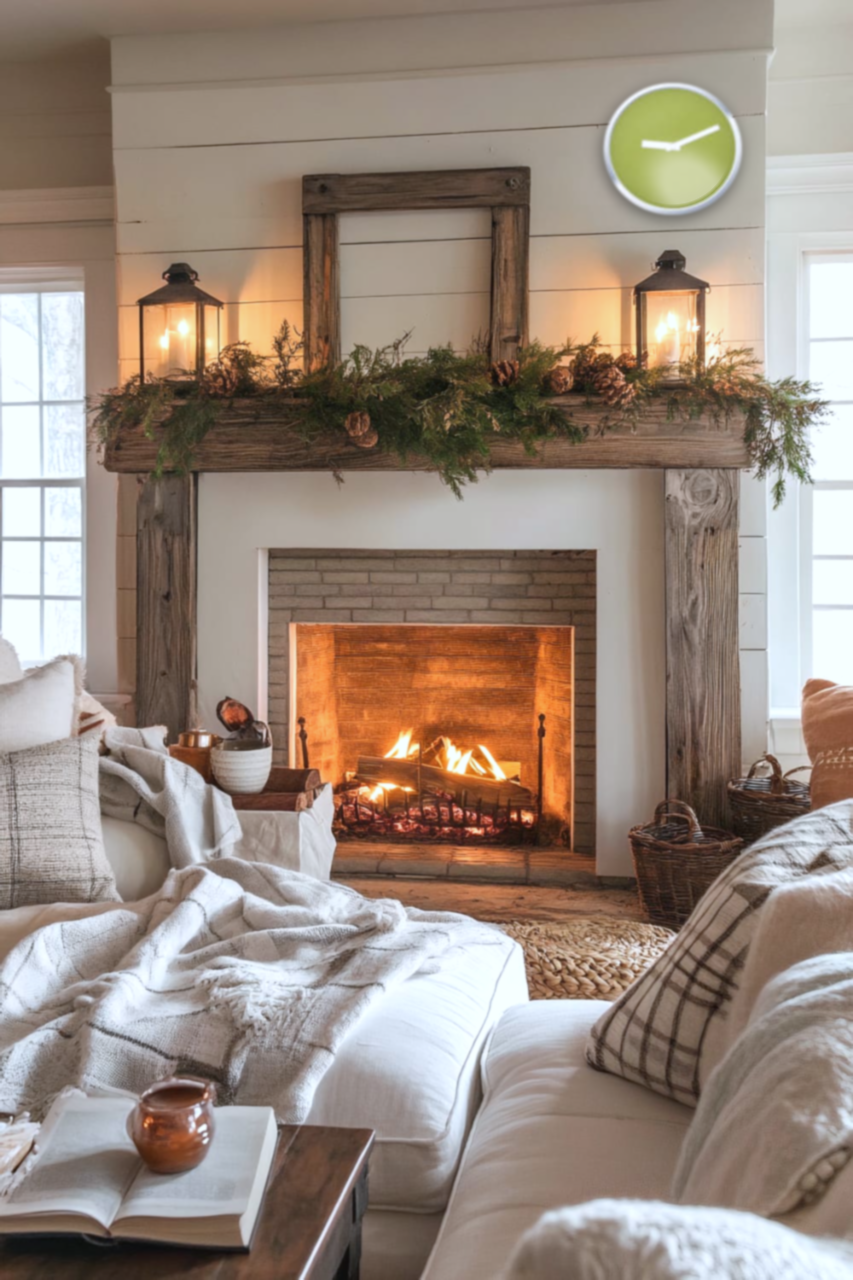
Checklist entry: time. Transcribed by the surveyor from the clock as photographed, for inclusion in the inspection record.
9:11
